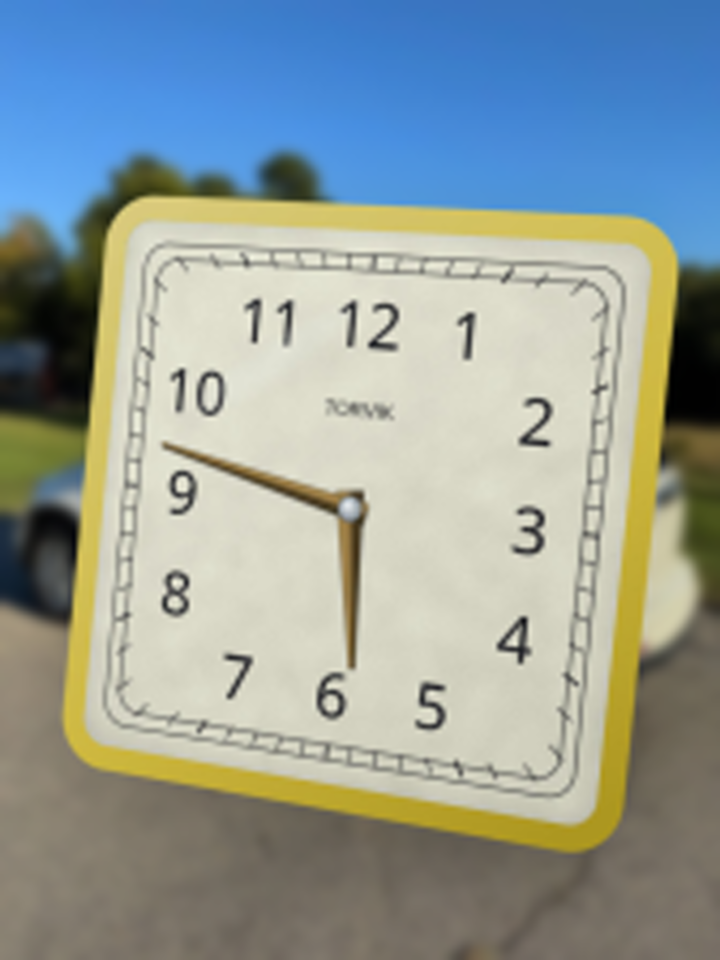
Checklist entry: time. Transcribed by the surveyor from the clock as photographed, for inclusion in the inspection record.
5:47
